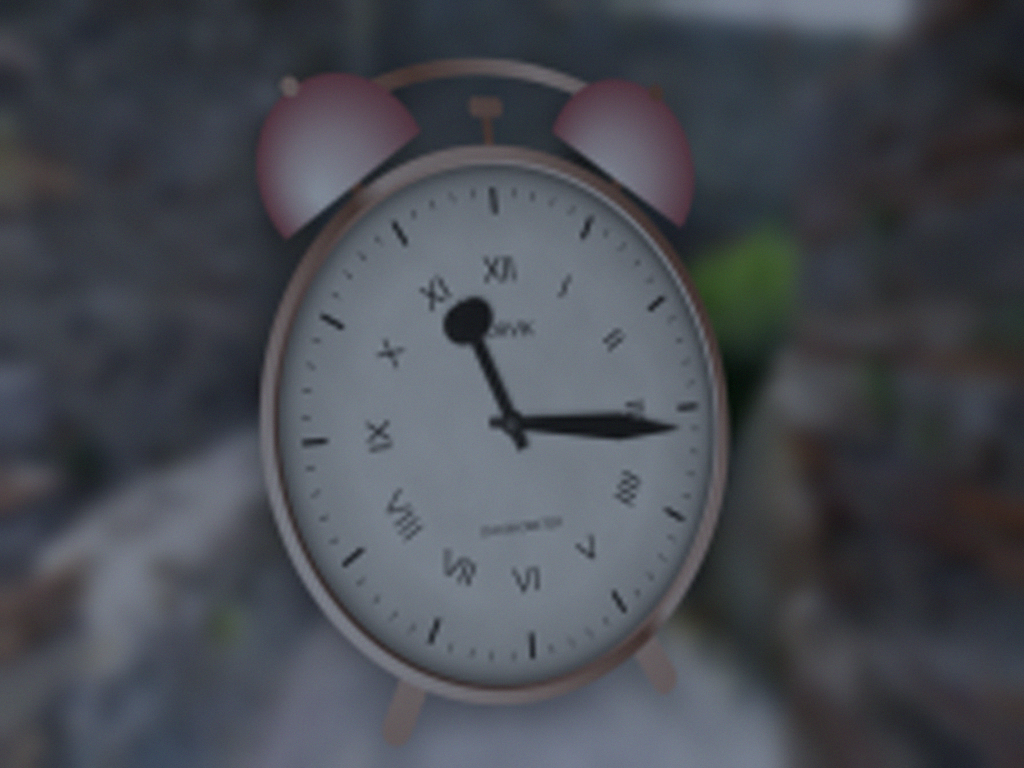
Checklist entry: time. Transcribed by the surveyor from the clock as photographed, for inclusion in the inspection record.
11:16
